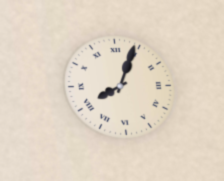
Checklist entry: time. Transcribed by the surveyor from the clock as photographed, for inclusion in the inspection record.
8:04
